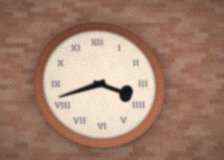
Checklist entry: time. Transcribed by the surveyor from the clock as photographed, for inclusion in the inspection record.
3:42
